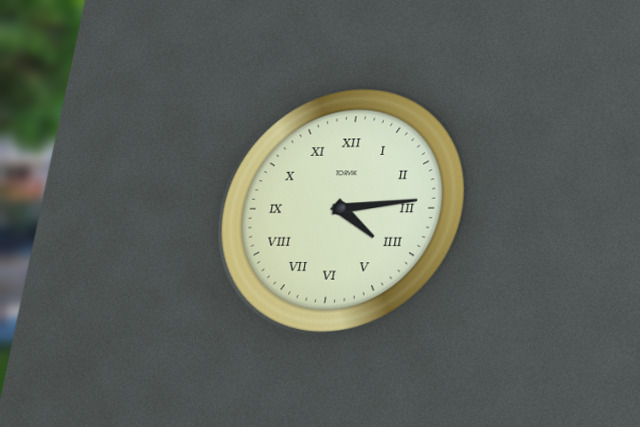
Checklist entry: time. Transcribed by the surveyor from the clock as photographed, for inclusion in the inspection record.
4:14
